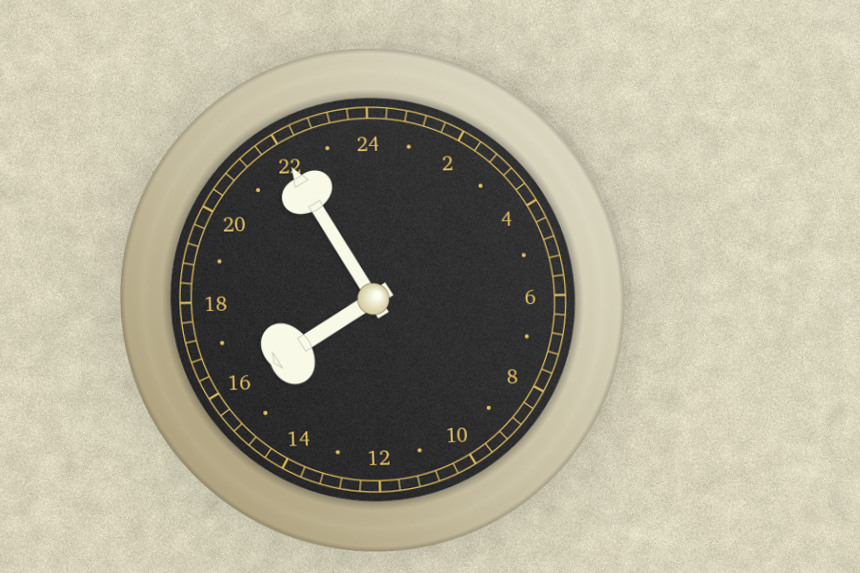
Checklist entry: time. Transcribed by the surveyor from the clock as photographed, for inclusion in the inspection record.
15:55
